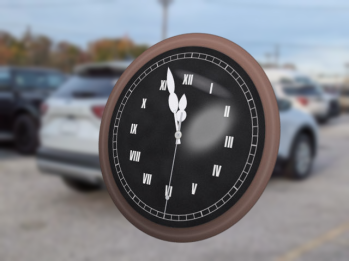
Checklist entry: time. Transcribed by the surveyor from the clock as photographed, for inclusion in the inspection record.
11:56:30
